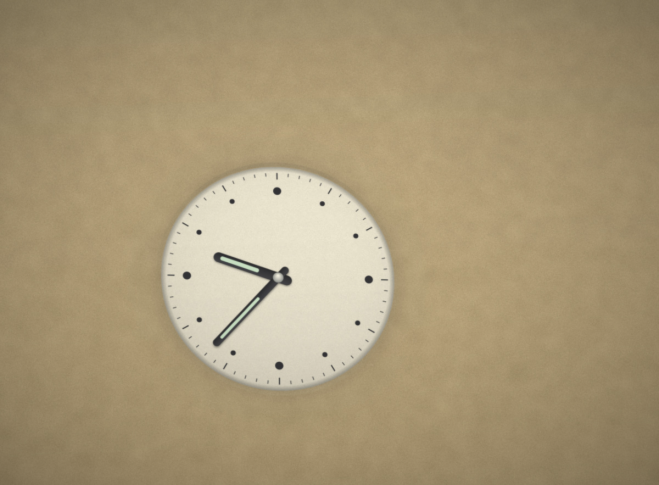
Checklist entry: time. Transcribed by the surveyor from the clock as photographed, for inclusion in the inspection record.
9:37
